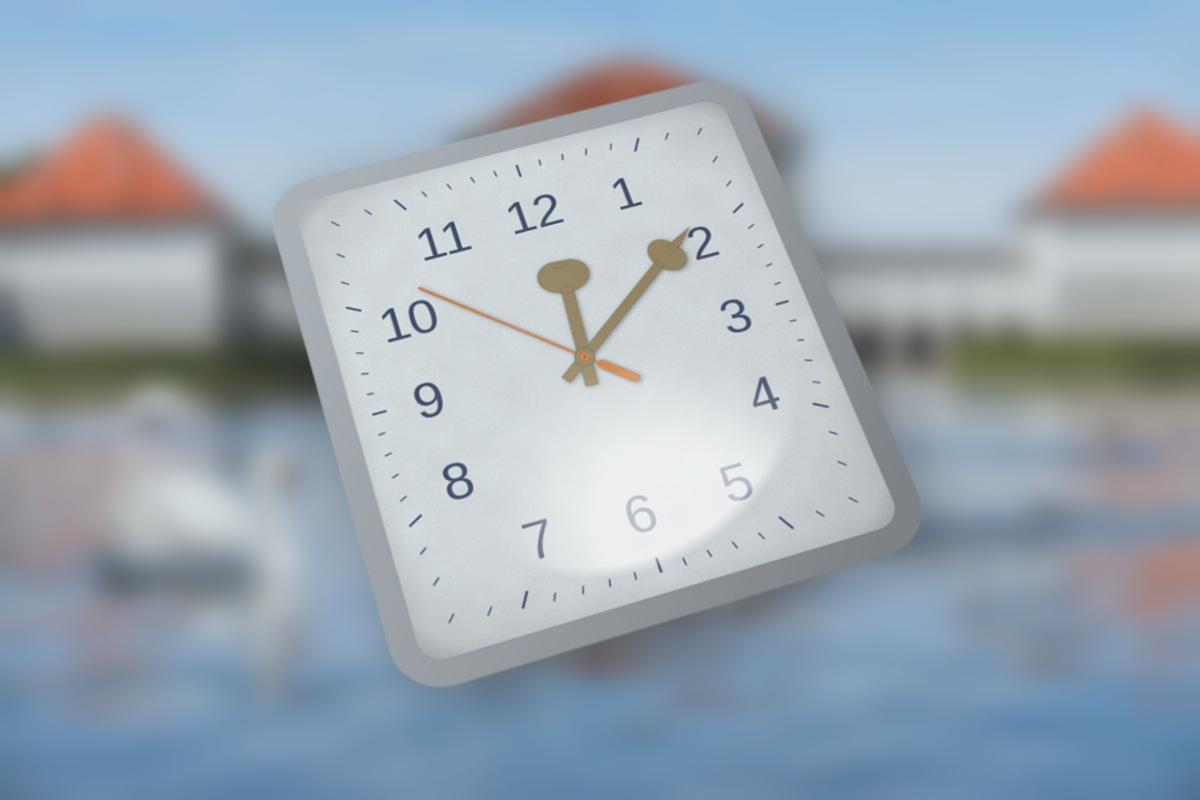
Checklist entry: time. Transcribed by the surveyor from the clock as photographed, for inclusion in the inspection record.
12:08:52
